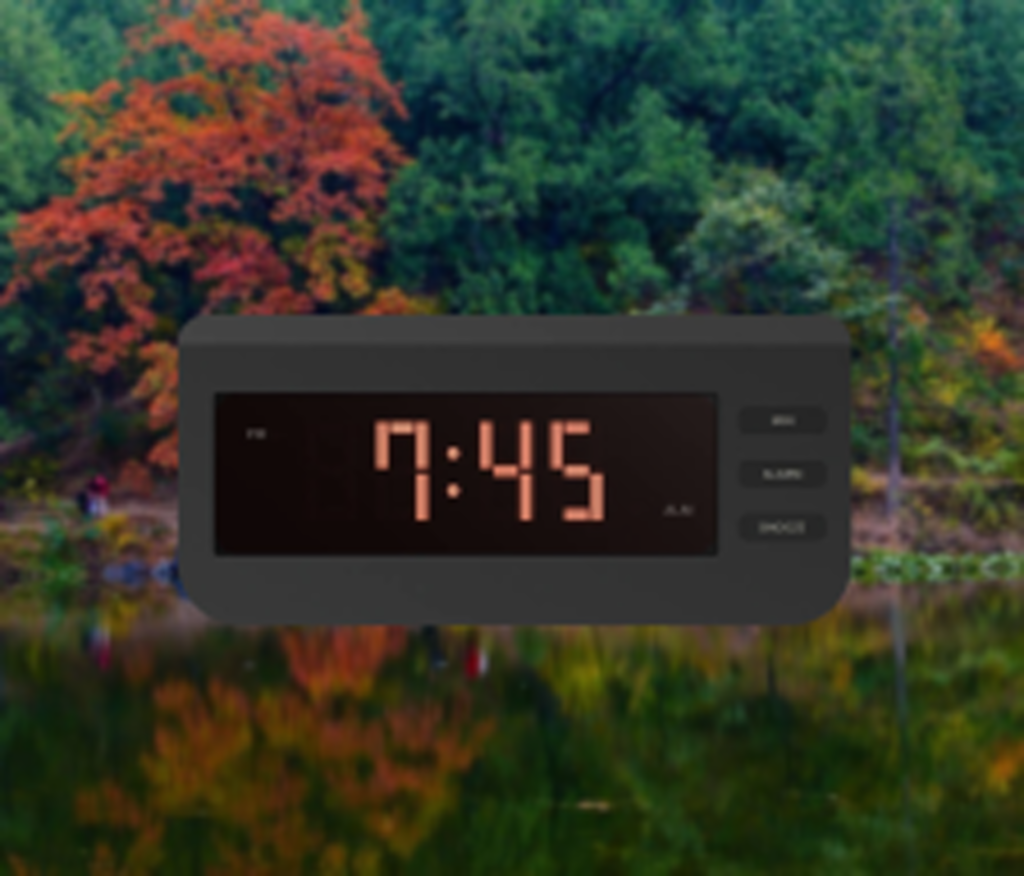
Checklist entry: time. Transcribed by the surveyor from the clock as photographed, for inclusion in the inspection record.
7:45
